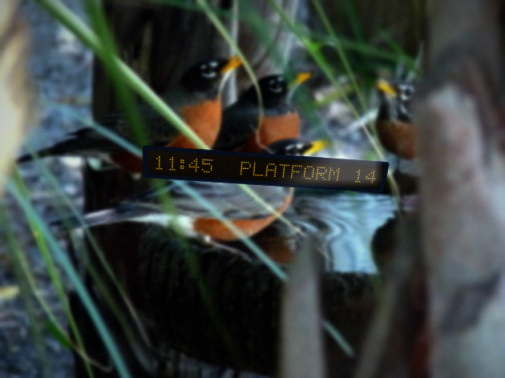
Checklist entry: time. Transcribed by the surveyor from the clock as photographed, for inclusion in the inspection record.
11:45
